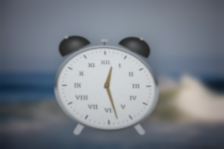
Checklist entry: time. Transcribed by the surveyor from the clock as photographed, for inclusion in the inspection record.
12:28
